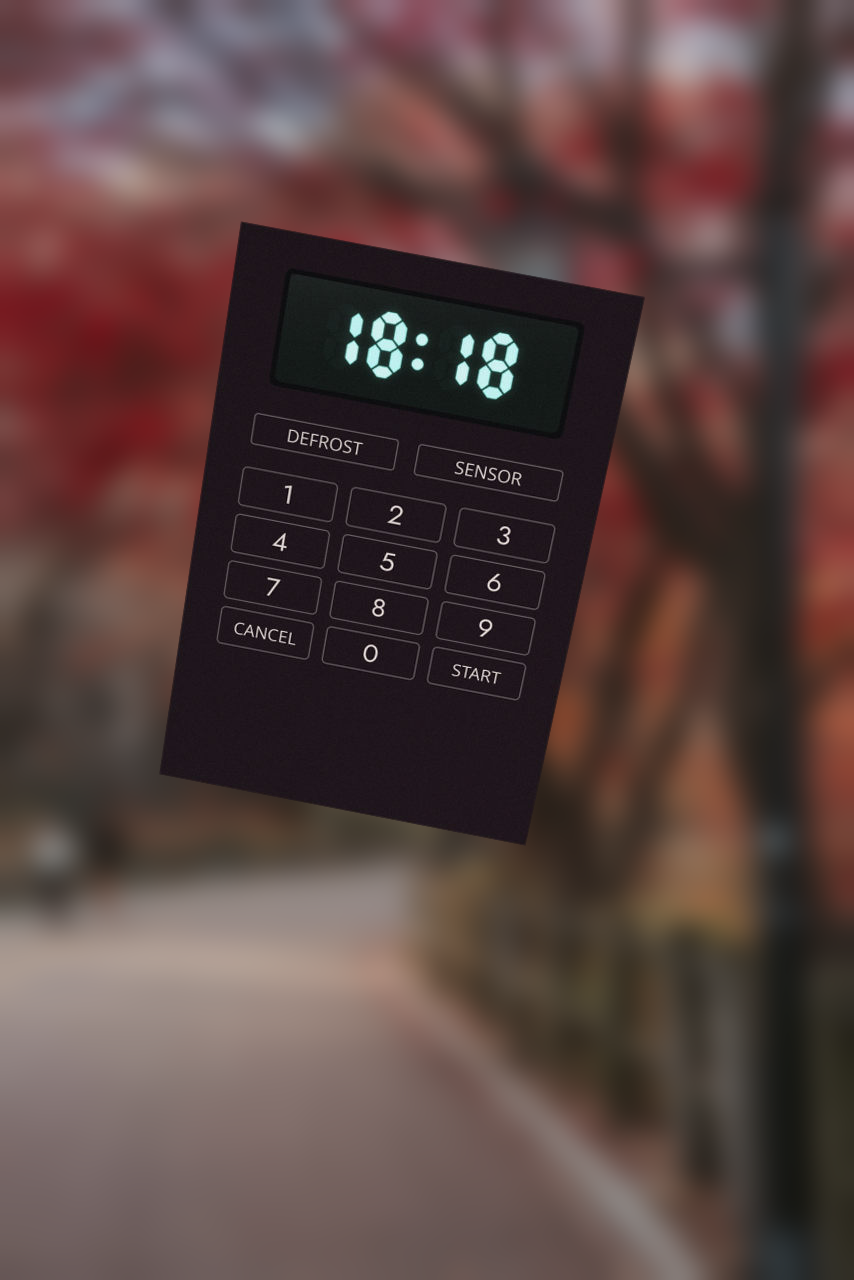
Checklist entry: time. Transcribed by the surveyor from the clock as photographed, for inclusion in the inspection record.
18:18
